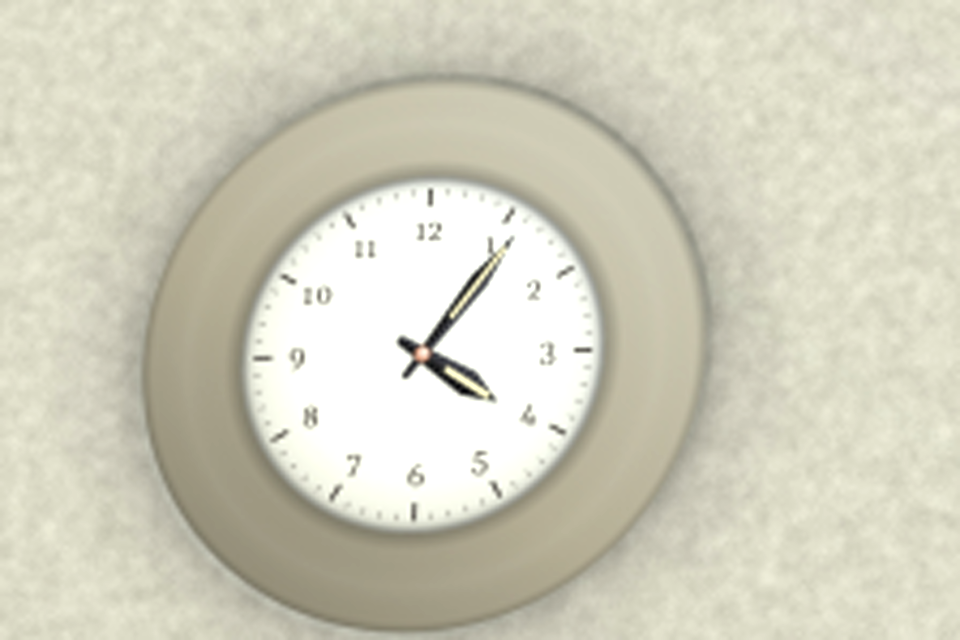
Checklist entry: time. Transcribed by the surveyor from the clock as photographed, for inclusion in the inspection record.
4:06
